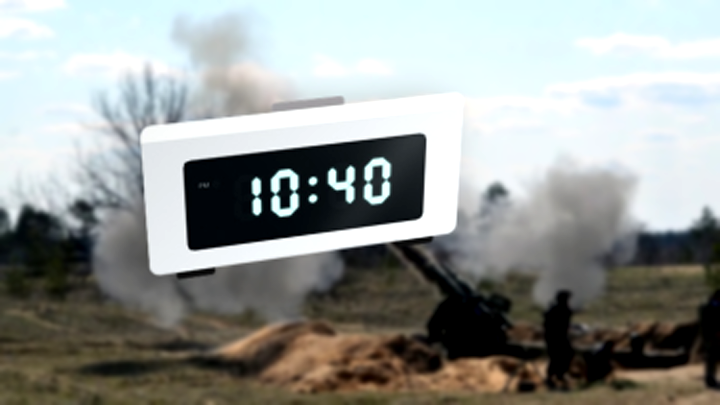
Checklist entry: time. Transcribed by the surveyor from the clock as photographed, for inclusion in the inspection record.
10:40
